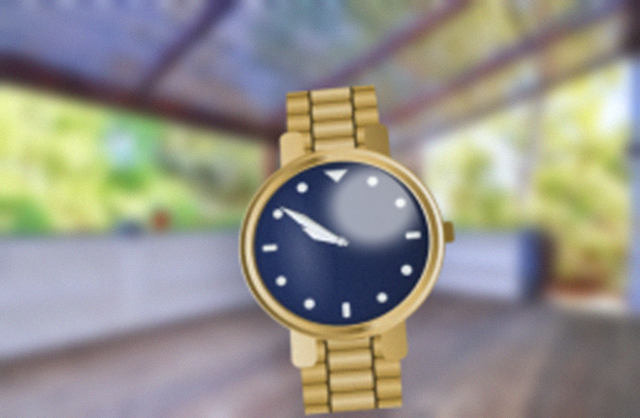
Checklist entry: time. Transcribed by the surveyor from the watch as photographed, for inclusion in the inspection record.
9:51
